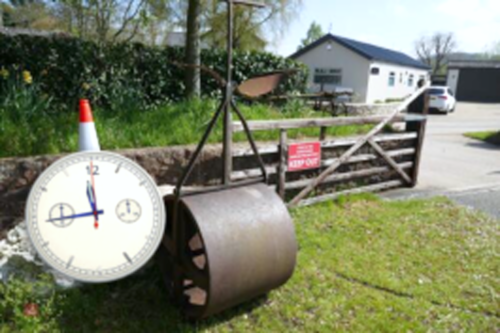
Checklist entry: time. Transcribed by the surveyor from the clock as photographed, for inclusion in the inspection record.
11:44
